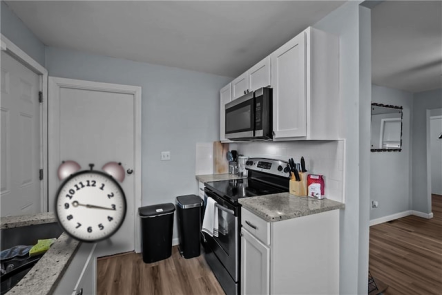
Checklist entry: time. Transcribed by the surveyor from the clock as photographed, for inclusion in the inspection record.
9:16
